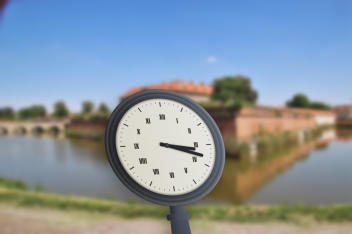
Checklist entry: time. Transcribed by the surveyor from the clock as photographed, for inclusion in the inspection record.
3:18
